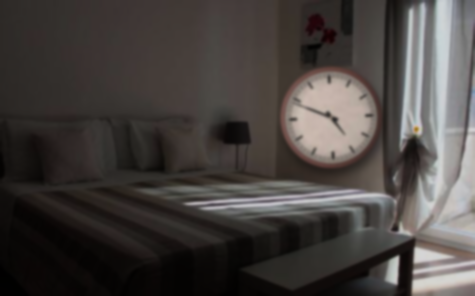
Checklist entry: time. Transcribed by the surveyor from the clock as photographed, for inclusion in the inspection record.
4:49
